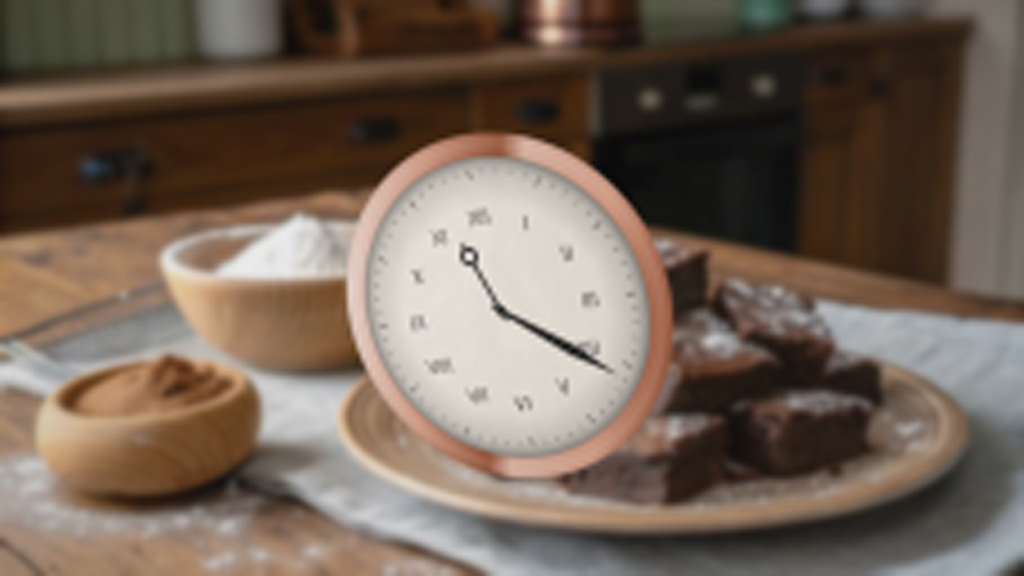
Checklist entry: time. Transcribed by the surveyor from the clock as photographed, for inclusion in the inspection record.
11:21
